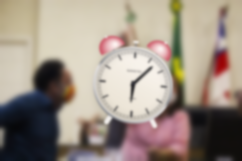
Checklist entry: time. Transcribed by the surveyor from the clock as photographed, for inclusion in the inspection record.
6:07
